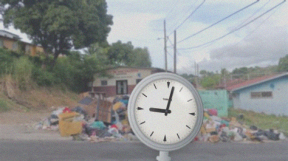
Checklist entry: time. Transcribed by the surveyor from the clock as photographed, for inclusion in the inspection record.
9:02
